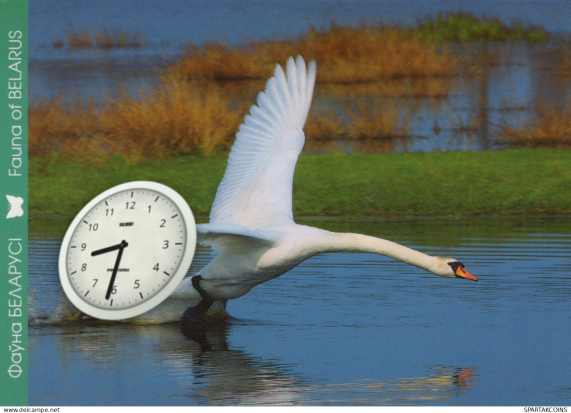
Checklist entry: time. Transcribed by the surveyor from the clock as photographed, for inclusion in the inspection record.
8:31
